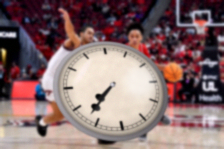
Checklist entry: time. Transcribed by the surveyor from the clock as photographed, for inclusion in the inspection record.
7:37
